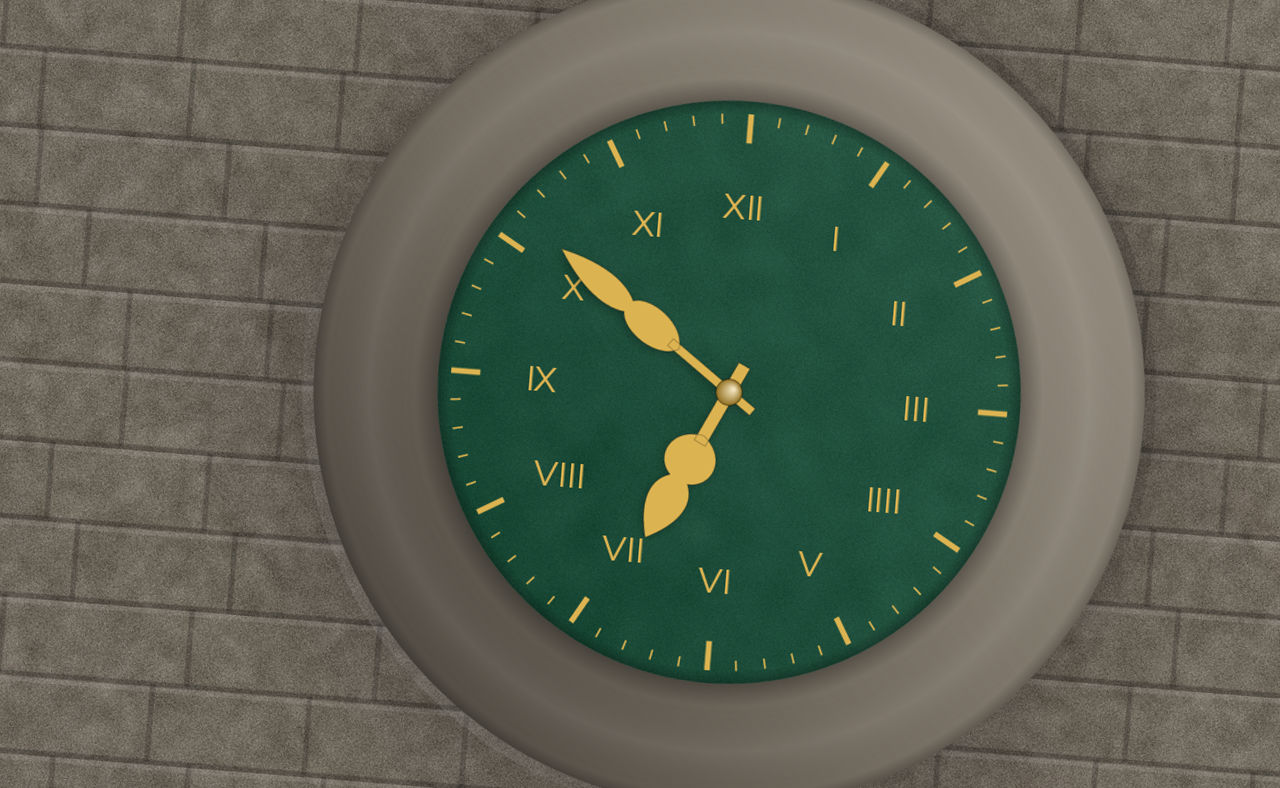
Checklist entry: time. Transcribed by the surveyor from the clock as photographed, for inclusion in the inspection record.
6:51
